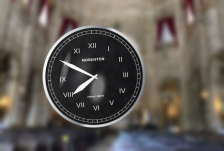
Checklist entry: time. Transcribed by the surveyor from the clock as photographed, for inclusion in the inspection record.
7:50
